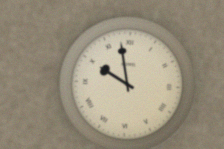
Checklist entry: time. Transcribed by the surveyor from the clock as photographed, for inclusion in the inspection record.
9:58
